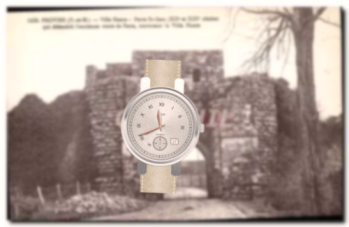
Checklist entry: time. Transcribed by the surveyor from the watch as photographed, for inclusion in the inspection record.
11:41
